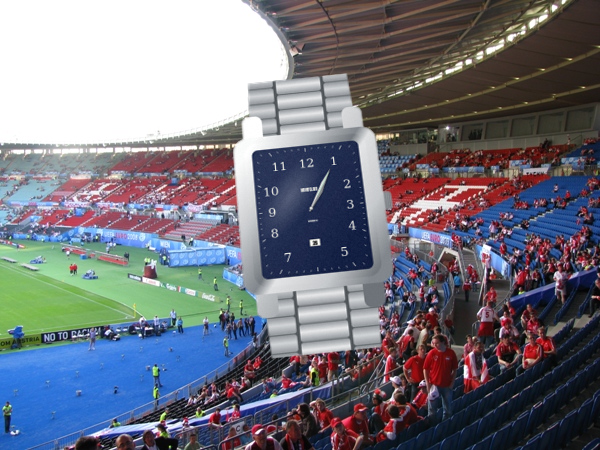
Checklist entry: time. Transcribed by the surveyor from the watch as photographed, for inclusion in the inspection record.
1:05
